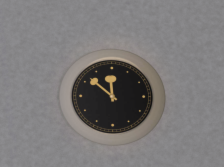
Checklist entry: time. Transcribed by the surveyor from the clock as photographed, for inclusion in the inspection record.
11:52
